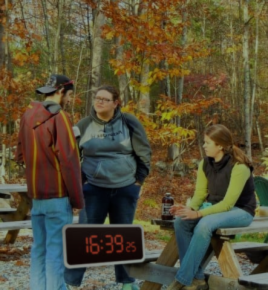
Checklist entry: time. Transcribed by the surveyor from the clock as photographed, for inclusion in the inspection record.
16:39:25
